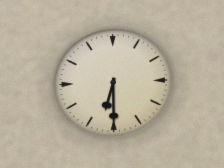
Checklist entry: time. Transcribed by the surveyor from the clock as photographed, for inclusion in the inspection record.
6:30
